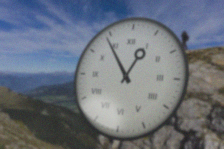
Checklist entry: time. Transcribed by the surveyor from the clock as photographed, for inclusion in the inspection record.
12:54
